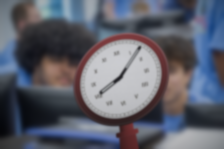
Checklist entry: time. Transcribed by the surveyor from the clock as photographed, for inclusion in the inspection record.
8:07
